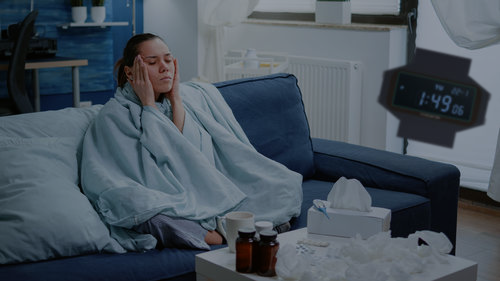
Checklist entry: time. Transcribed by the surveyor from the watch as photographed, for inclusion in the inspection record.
1:49
